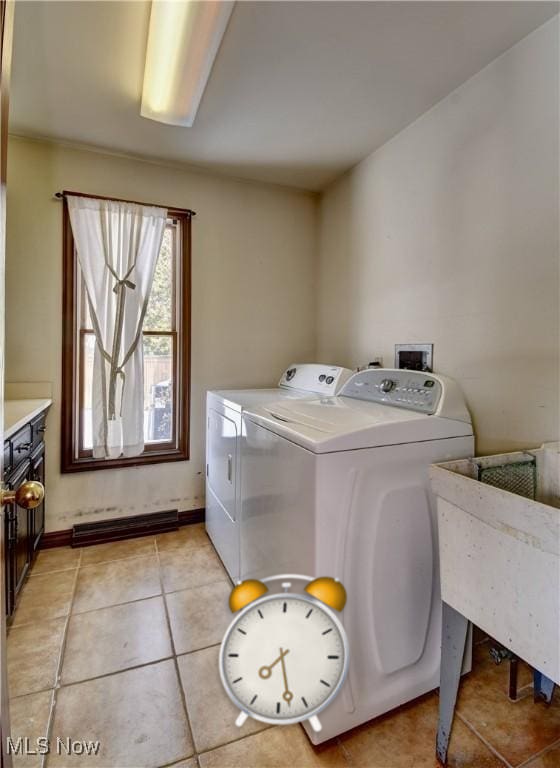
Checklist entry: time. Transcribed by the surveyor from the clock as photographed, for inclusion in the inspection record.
7:28
